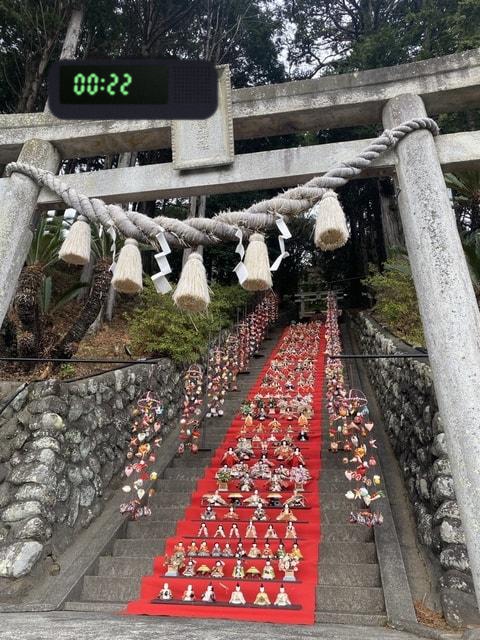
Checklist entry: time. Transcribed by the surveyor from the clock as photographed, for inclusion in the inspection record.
0:22
